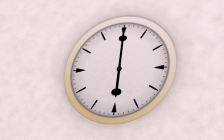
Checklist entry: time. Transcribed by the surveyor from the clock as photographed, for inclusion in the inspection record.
6:00
